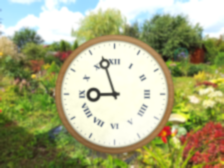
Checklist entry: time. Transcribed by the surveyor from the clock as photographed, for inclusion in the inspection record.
8:57
